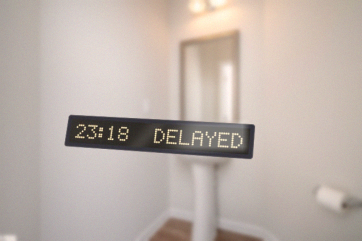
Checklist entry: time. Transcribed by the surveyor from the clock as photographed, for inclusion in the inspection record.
23:18
